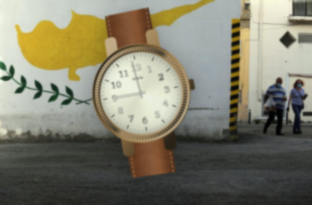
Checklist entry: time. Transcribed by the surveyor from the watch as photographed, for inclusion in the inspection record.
8:59
